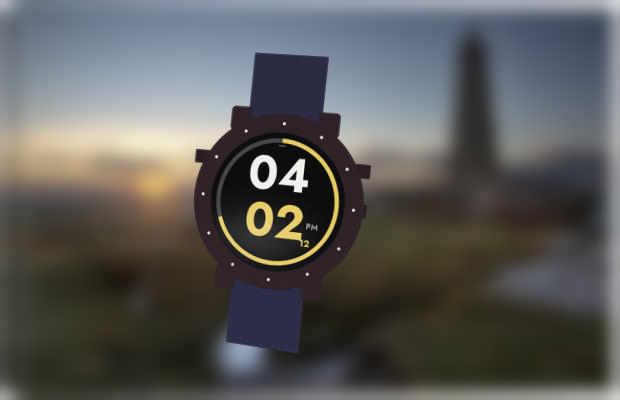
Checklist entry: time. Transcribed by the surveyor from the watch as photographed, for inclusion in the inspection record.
4:02:12
